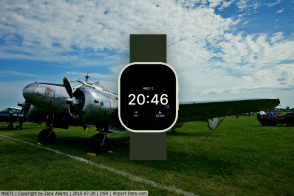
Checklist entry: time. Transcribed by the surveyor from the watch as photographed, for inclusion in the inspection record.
20:46
